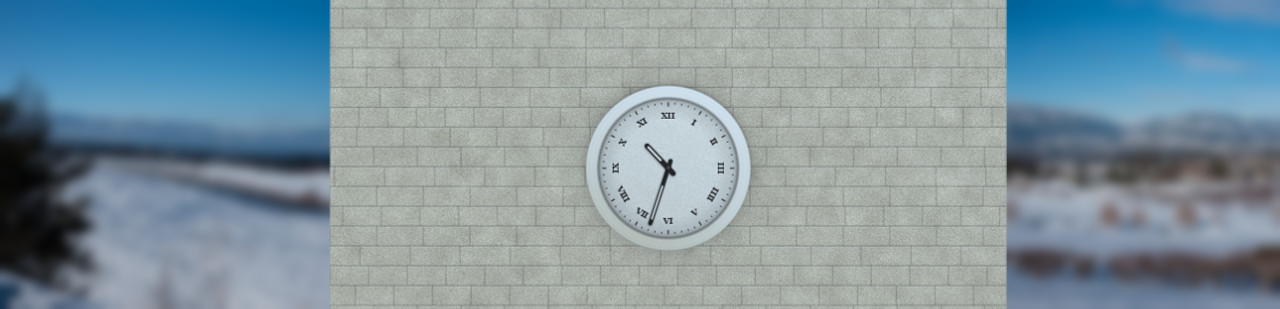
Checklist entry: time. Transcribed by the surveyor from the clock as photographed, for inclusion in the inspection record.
10:33
